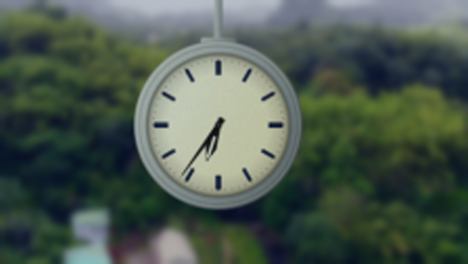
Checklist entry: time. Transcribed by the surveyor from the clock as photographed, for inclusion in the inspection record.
6:36
